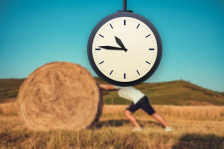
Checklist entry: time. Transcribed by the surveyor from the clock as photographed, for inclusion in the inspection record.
10:46
